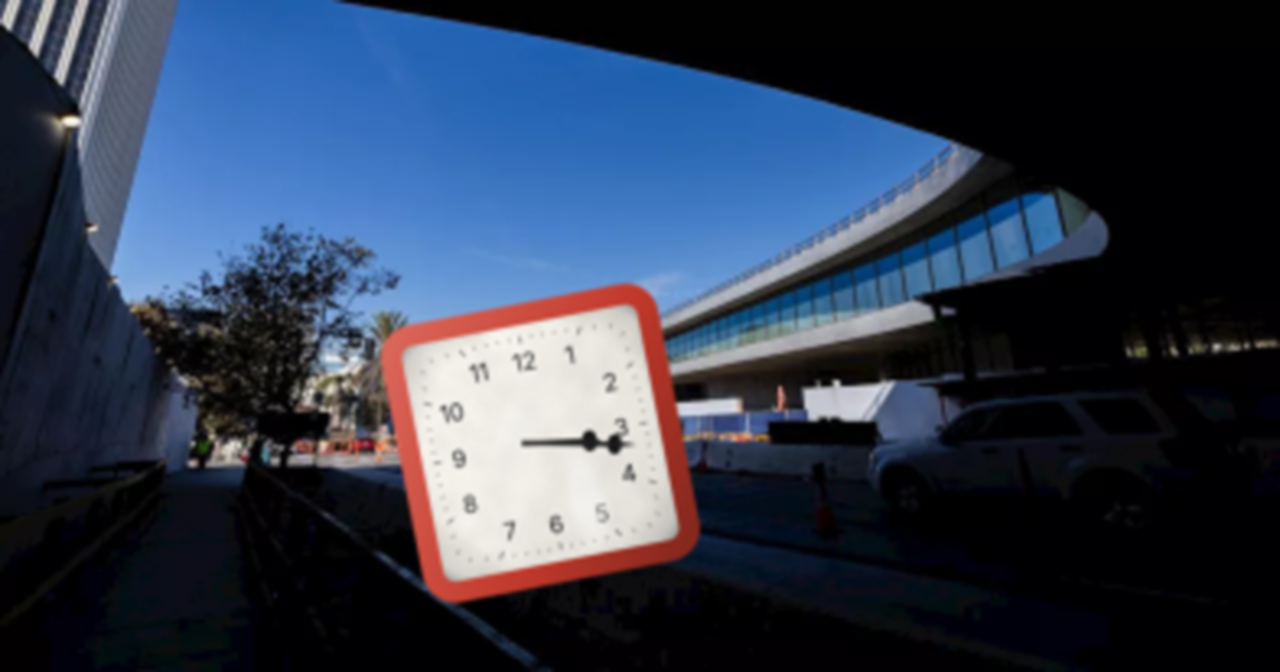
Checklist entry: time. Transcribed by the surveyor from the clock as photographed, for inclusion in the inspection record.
3:17
